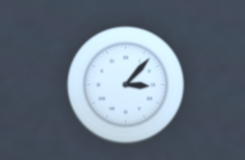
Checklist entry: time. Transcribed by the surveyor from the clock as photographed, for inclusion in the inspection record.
3:07
